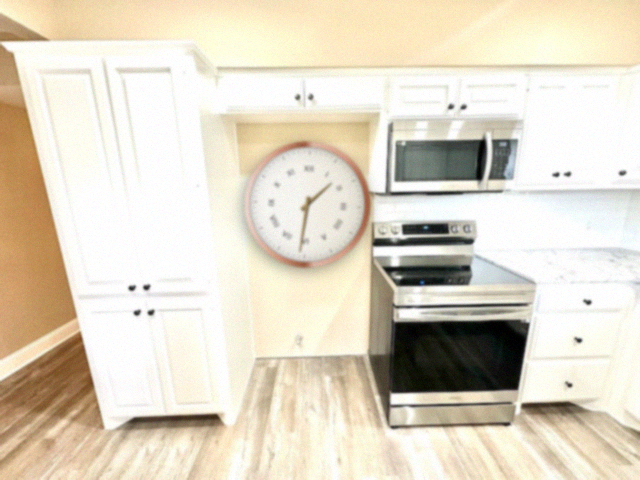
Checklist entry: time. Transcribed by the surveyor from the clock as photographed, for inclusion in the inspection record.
1:31
